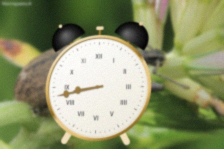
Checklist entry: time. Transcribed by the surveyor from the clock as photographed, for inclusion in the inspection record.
8:43
